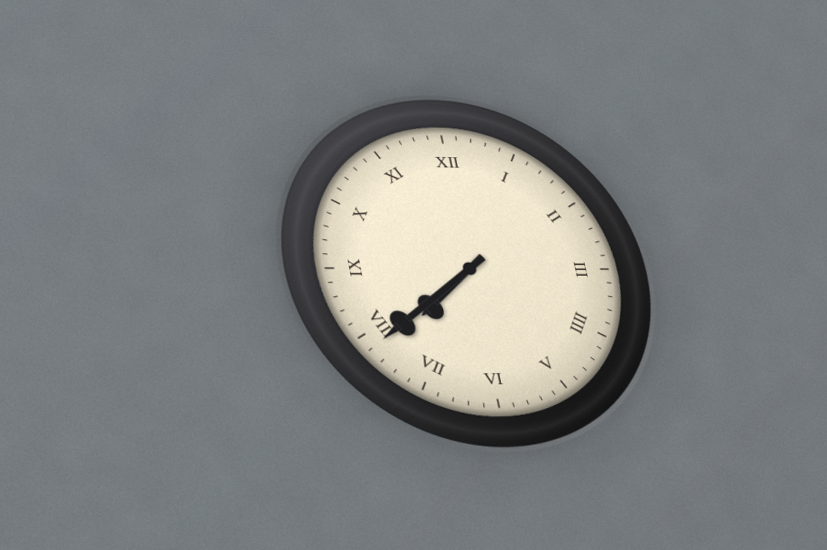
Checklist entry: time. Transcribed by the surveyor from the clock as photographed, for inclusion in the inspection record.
7:39
